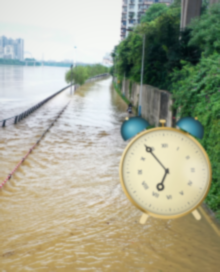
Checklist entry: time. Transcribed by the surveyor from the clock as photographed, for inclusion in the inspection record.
6:54
